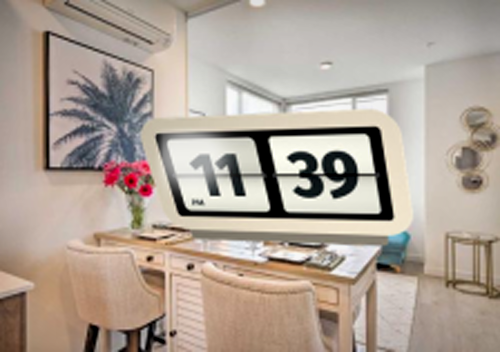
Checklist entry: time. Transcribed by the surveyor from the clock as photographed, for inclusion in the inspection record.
11:39
